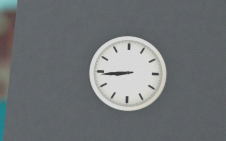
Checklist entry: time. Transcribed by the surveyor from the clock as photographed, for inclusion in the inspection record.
8:44
